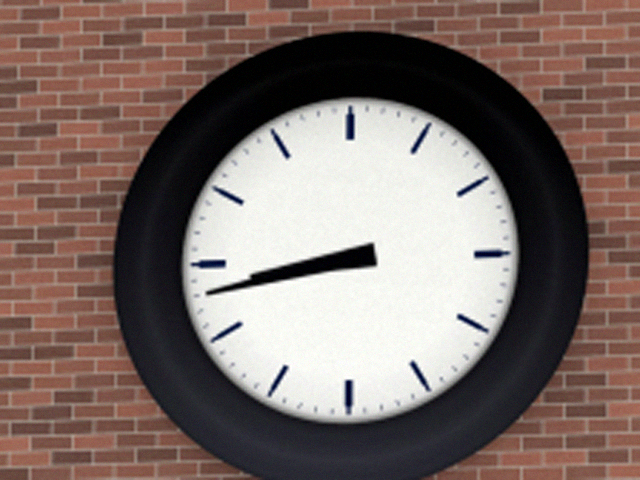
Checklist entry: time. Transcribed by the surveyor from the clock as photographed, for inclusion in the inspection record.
8:43
